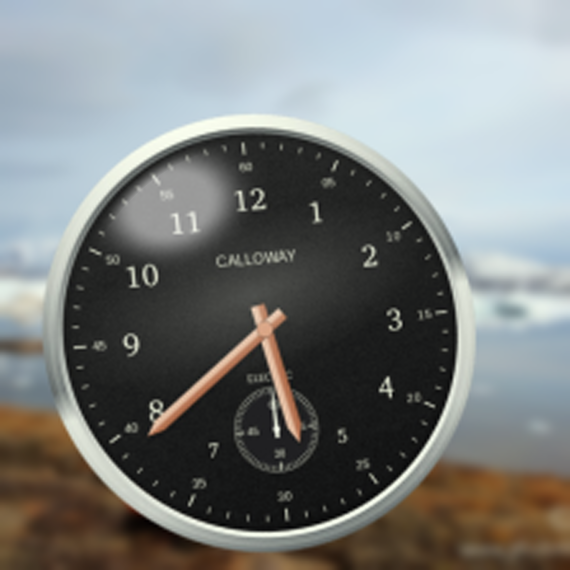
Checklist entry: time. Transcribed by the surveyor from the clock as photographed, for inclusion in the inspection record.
5:39
